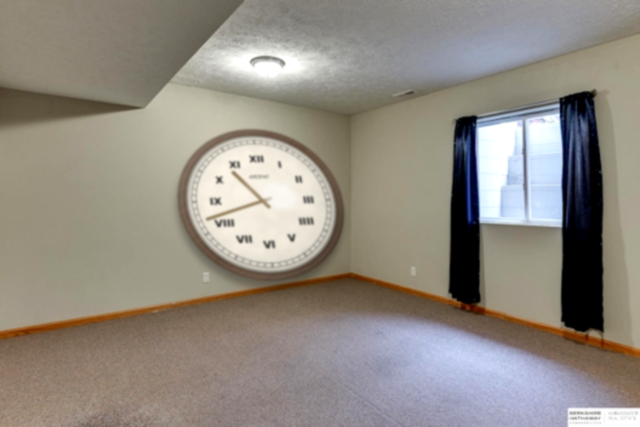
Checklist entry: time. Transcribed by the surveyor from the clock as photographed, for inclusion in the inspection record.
10:42
